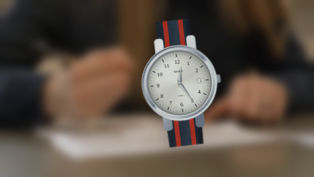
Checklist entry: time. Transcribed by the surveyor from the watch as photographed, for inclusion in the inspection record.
12:25
